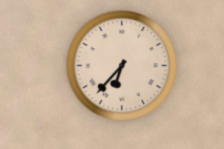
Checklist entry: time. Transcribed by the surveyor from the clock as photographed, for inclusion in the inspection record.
6:37
